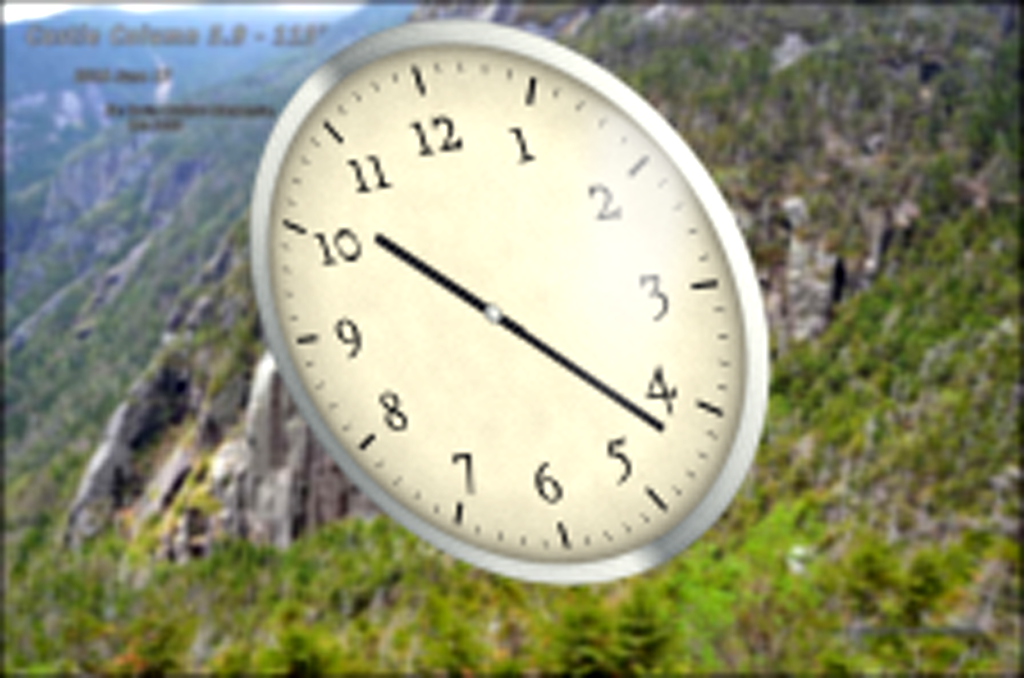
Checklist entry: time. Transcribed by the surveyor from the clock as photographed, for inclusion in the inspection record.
10:22
